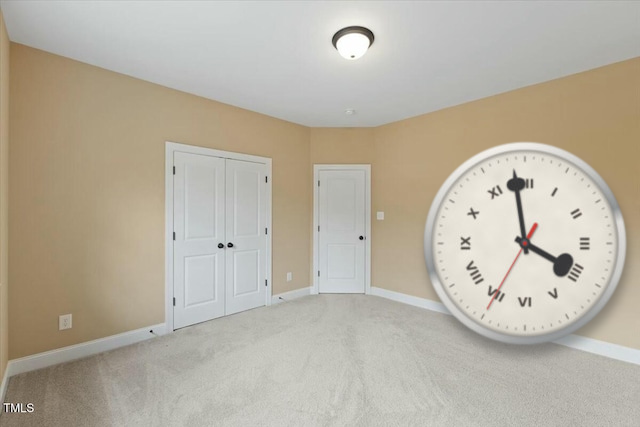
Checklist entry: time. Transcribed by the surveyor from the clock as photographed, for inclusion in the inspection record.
3:58:35
